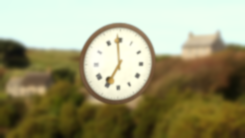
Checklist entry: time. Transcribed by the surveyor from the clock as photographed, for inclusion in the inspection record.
6:59
